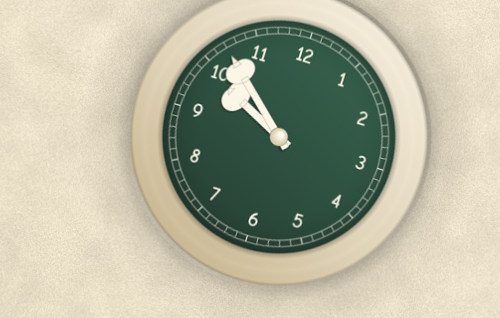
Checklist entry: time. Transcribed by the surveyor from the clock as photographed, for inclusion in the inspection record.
9:52
